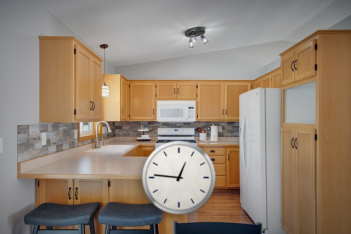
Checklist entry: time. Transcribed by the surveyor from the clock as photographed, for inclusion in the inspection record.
12:46
